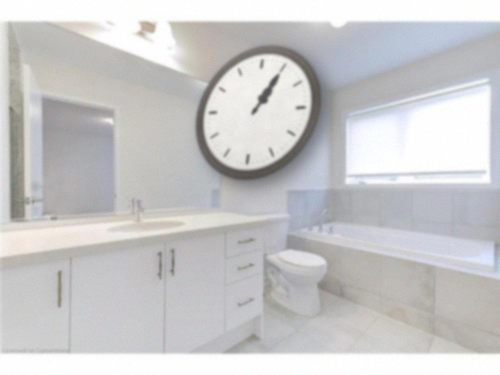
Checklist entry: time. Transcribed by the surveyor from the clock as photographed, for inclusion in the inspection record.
1:05
